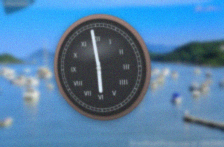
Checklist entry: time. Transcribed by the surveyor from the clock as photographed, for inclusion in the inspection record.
5:59
